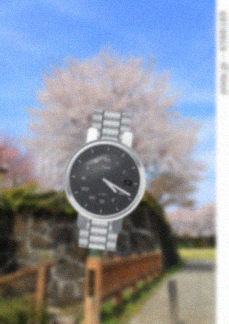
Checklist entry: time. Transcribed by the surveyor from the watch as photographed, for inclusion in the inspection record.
4:19
